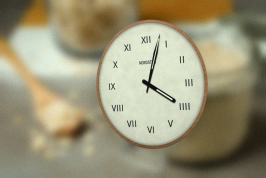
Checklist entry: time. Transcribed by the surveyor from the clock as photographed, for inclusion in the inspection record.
4:03
